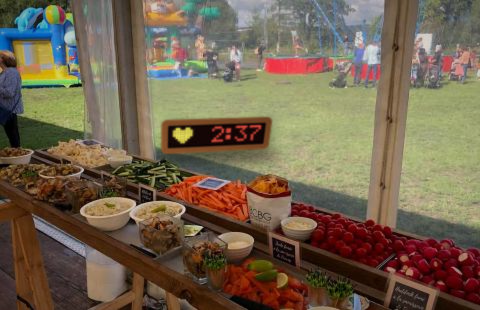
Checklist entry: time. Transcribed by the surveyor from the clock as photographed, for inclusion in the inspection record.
2:37
